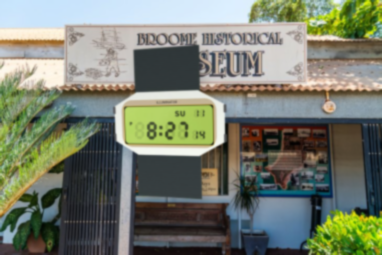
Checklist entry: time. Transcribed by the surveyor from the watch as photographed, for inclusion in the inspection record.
8:27
